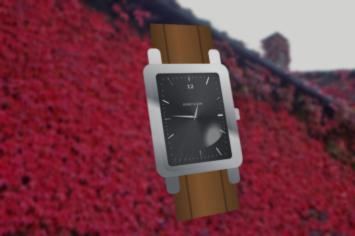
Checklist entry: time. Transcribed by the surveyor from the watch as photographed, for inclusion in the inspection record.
12:46
